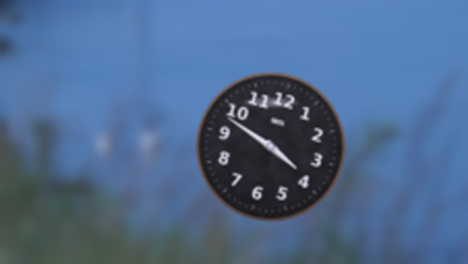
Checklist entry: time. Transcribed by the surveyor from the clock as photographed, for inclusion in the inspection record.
3:48
